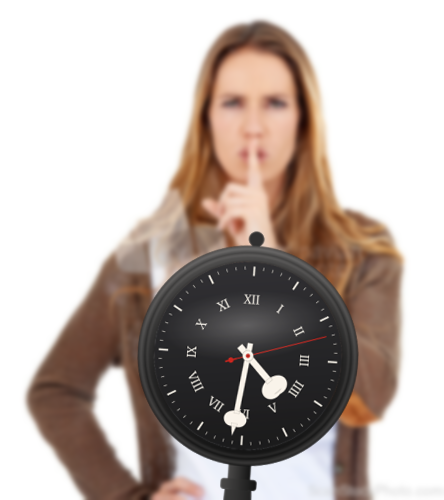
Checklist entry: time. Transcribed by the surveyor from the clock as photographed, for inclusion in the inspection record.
4:31:12
